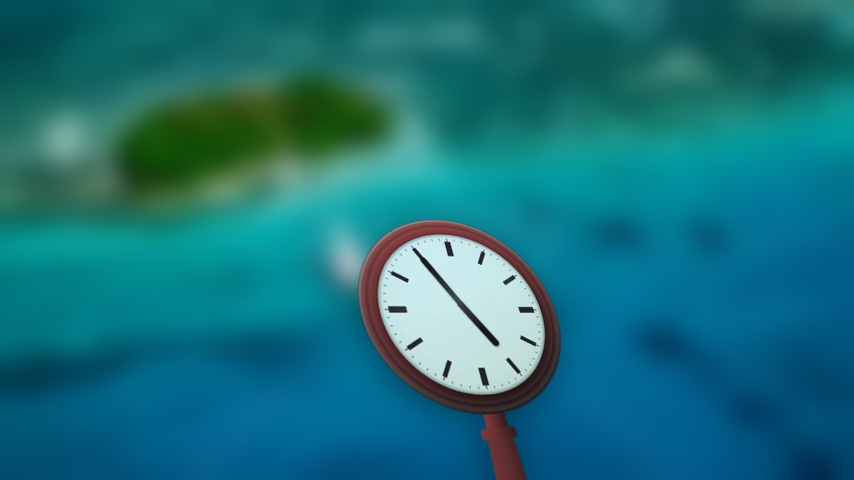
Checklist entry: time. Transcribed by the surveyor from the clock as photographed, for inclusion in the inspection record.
4:55
